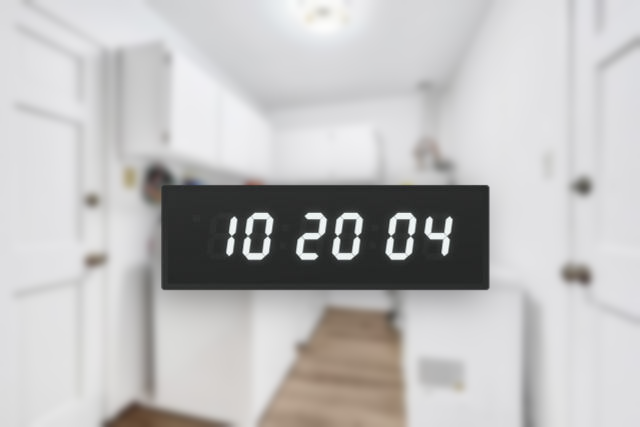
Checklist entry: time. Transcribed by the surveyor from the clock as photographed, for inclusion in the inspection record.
10:20:04
